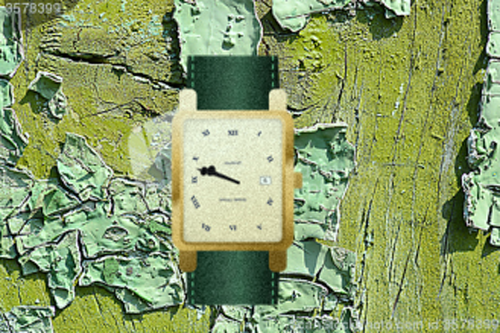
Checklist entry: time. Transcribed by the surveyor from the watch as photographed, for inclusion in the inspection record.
9:48
